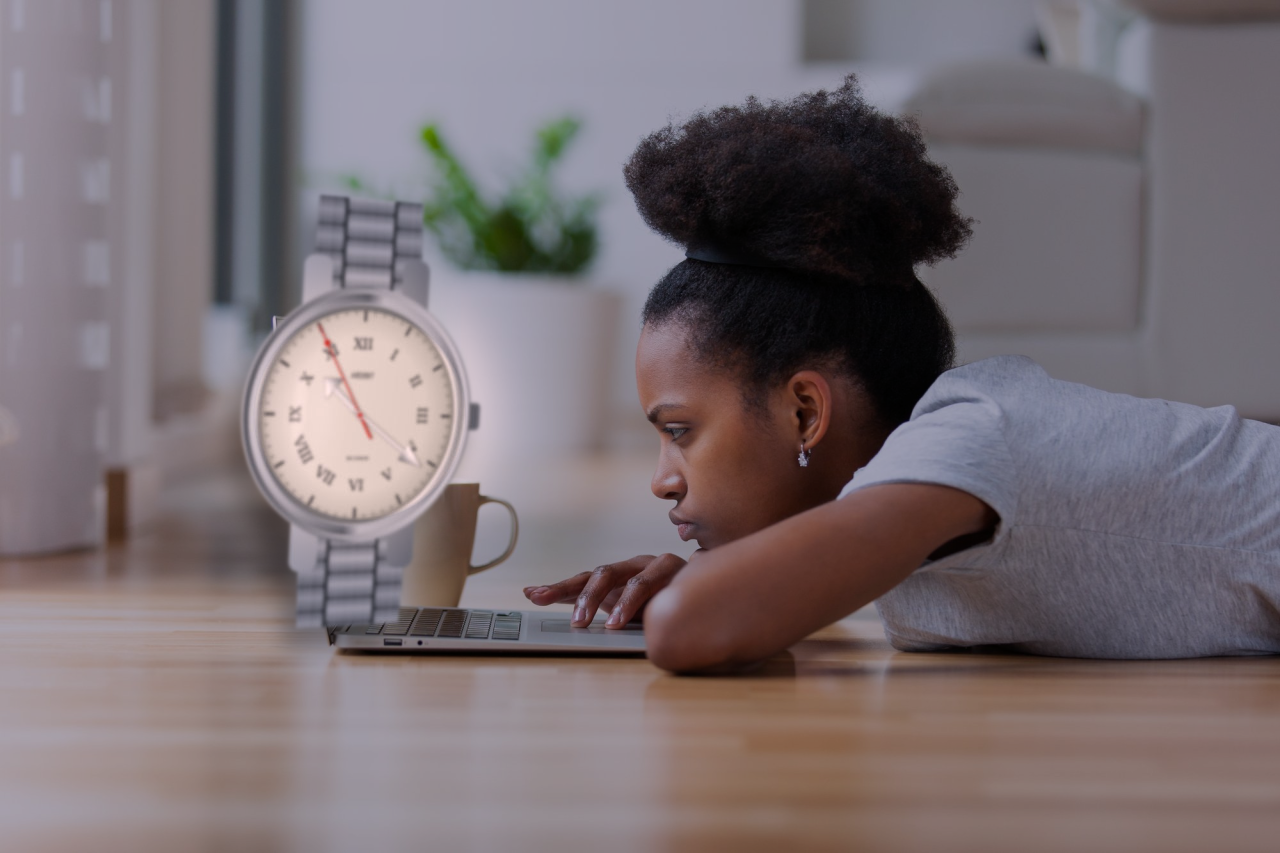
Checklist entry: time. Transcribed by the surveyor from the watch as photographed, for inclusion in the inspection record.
10:20:55
